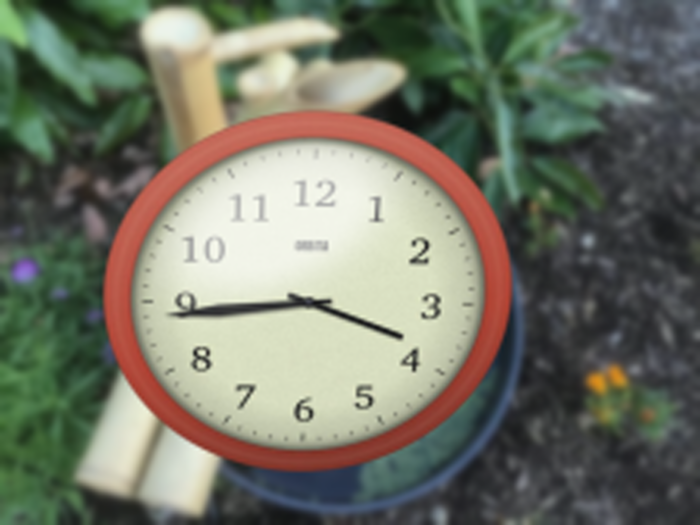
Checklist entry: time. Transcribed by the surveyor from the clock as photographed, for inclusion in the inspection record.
3:44
